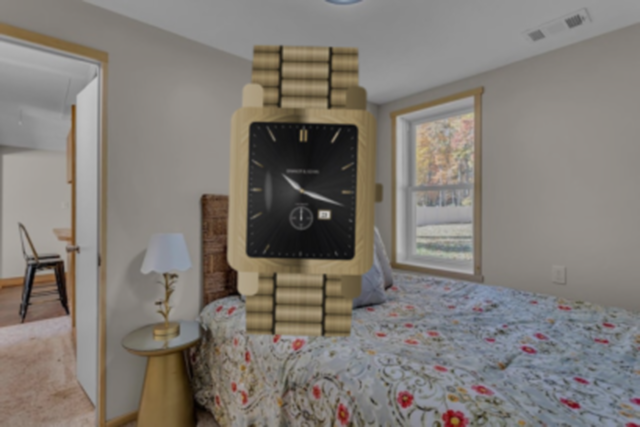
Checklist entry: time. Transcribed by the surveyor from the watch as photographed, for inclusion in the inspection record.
10:18
